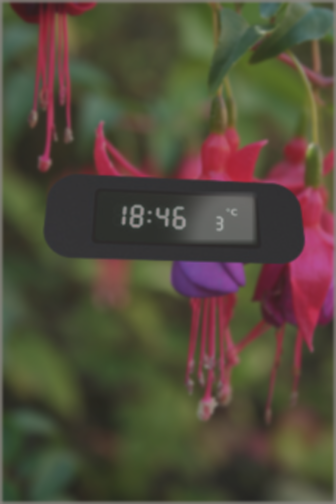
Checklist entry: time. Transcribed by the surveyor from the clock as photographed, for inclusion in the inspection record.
18:46
